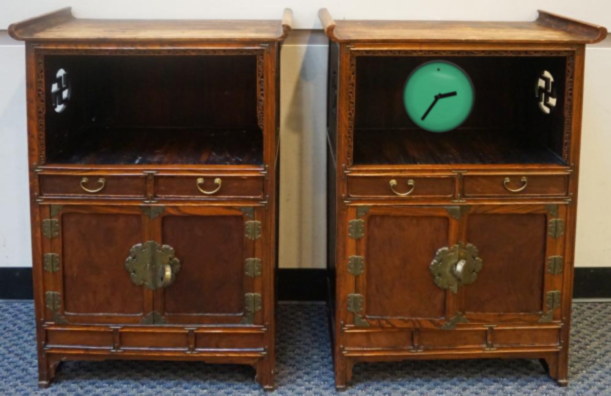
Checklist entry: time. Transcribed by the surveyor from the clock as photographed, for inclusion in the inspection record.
2:36
